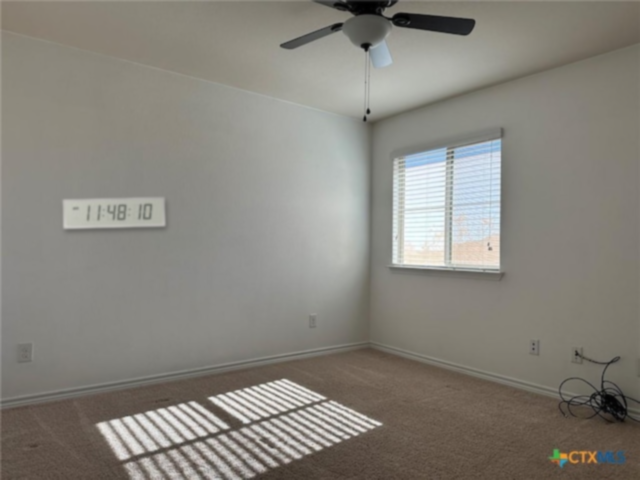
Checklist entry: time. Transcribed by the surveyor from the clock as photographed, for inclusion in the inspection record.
11:48:10
